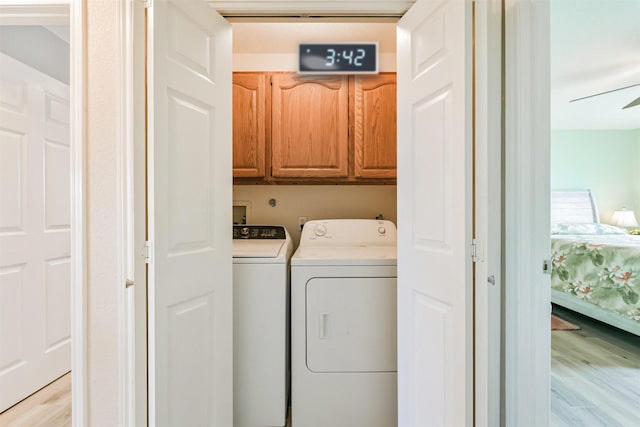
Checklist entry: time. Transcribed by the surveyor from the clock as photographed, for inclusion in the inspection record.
3:42
